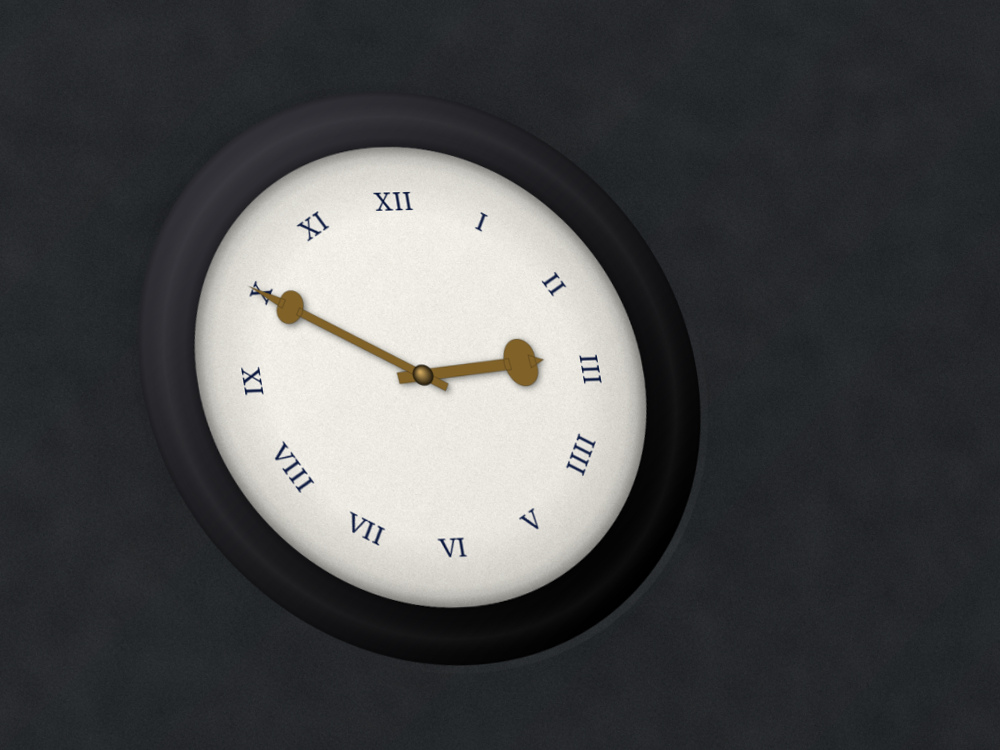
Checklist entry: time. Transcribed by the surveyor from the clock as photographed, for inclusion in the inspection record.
2:50
